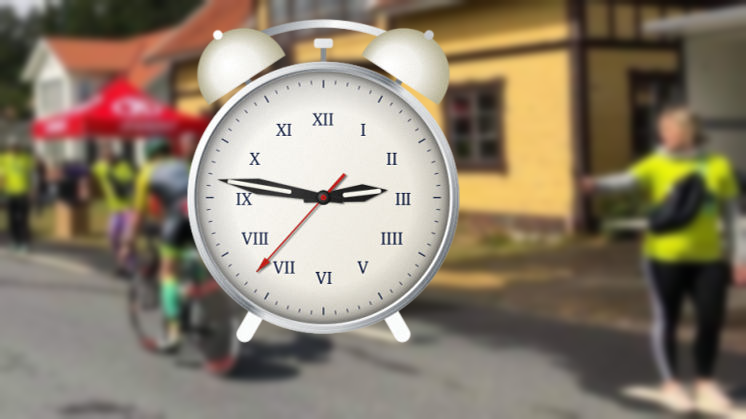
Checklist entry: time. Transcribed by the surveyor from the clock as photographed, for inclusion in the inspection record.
2:46:37
